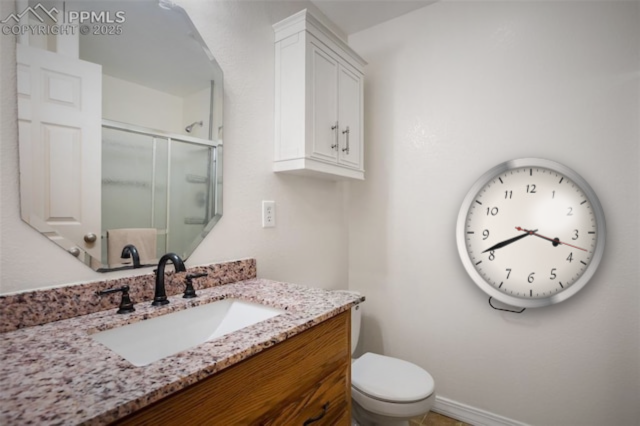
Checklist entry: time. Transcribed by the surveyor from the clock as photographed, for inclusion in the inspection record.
3:41:18
